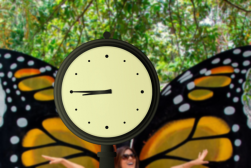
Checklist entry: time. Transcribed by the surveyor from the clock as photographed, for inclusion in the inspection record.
8:45
